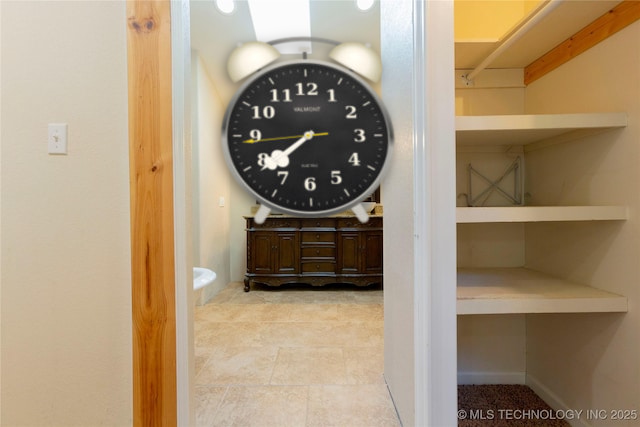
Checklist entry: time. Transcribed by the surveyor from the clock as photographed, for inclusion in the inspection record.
7:38:44
